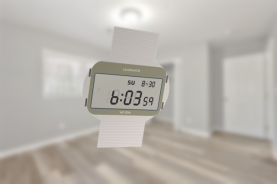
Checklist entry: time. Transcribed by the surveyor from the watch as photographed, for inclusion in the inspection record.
6:03:59
